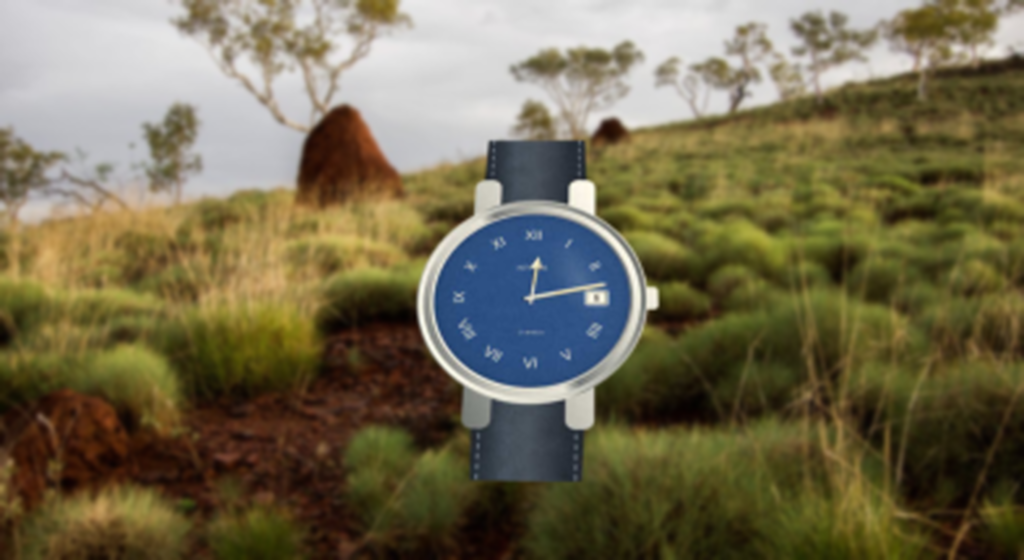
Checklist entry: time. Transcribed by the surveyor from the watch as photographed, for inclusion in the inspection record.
12:13
